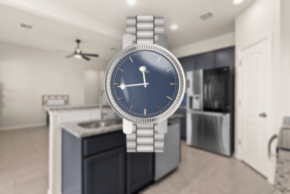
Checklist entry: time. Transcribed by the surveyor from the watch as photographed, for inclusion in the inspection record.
11:44
